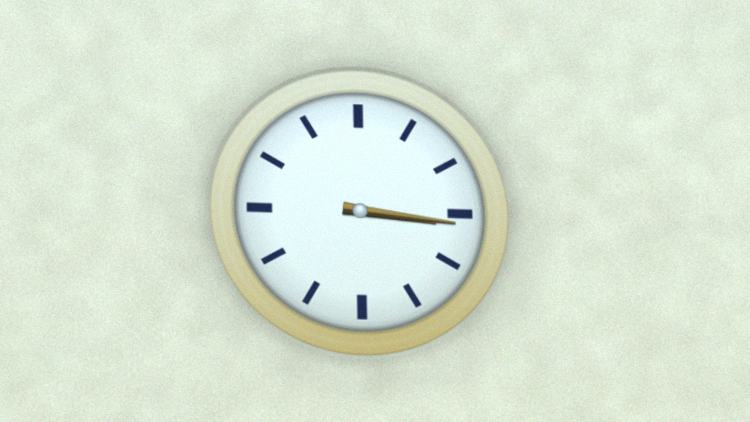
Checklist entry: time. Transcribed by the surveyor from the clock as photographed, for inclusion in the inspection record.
3:16
